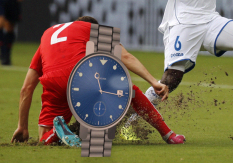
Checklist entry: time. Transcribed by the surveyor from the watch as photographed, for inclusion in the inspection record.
11:16
